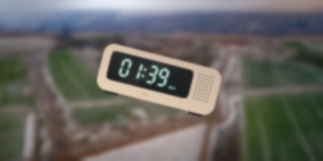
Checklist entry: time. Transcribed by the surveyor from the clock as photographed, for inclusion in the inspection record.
1:39
